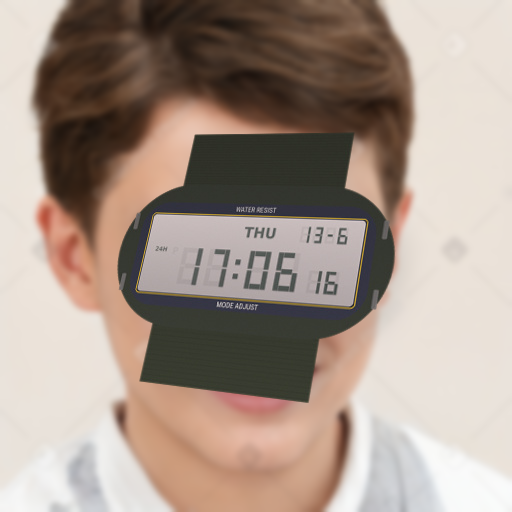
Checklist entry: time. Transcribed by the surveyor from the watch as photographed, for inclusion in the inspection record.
17:06:16
